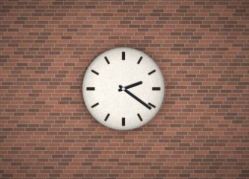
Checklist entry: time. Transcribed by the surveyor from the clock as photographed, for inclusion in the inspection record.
2:21
